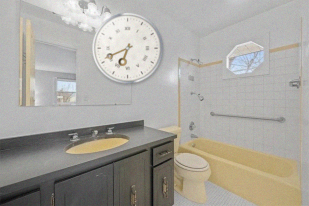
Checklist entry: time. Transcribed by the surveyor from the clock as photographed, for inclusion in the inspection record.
6:41
